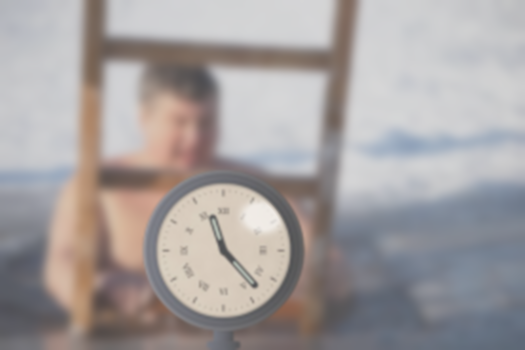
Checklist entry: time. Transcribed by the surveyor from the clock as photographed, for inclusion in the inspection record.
11:23
